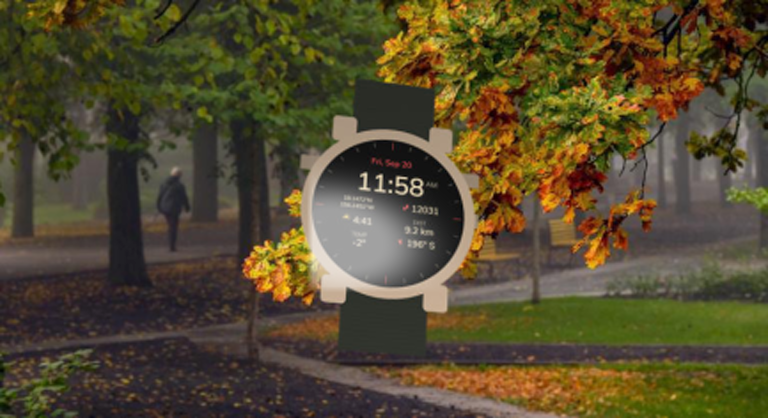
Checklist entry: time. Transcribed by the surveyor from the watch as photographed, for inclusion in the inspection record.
11:58
